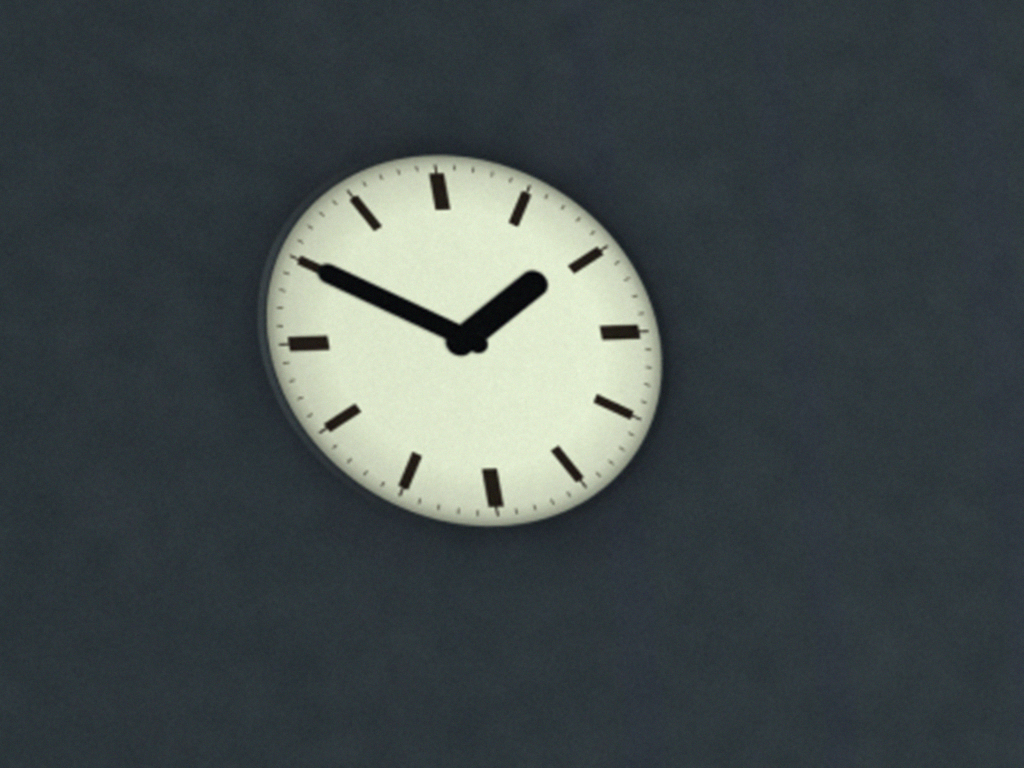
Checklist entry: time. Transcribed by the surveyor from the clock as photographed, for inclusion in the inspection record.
1:50
